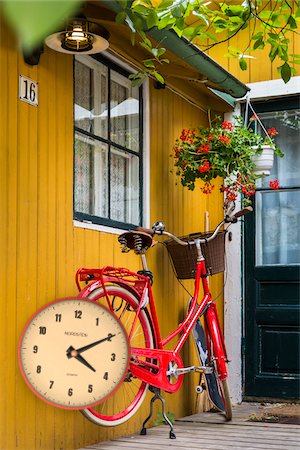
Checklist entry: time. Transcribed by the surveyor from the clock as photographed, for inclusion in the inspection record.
4:10
